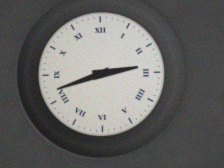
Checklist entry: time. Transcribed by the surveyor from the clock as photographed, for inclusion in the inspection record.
2:42
